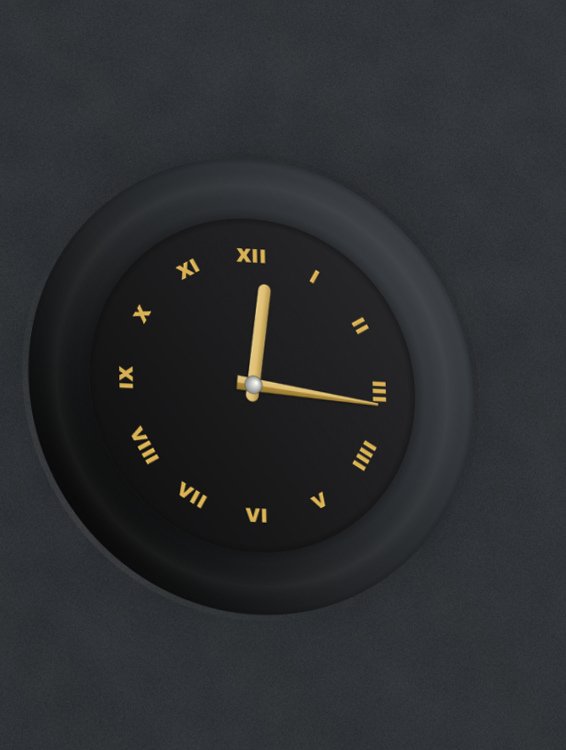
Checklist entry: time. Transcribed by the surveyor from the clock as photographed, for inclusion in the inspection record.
12:16
